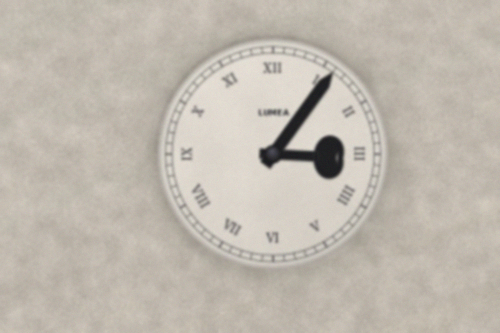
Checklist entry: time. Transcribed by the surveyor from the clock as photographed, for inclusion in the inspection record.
3:06
